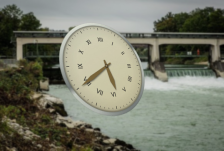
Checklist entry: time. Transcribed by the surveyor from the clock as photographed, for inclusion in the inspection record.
5:40
